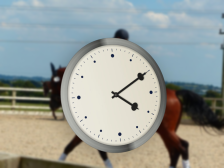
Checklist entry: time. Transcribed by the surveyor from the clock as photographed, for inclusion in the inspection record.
4:10
